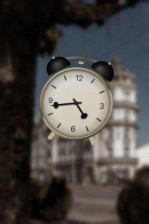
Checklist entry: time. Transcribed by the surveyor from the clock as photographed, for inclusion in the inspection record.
4:43
